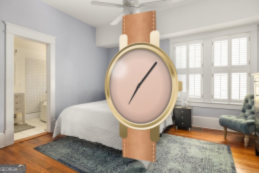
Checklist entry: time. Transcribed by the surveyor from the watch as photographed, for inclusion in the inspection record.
7:07
